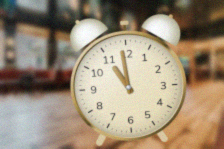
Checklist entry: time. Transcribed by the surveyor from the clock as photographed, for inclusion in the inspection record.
10:59
